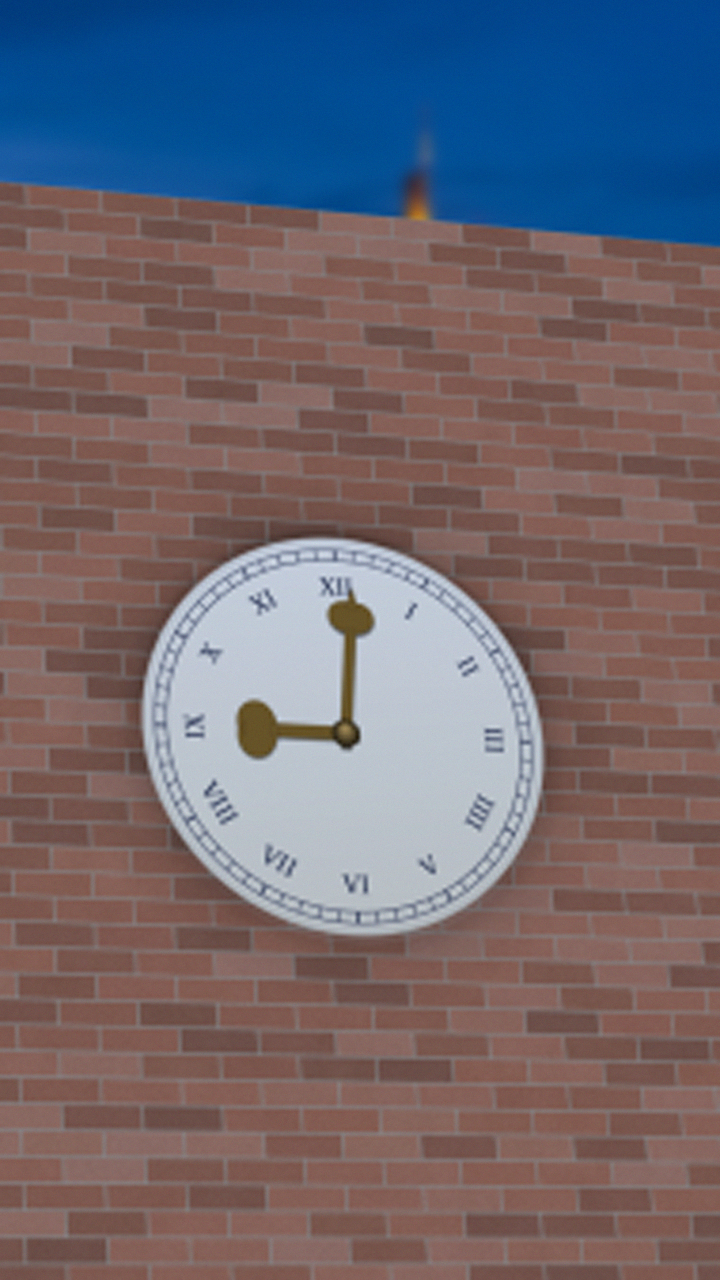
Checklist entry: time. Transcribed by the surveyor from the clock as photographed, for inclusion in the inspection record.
9:01
